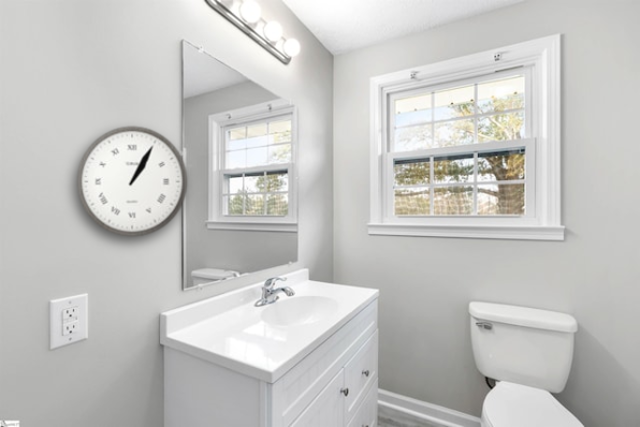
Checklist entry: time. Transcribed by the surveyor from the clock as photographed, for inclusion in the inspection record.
1:05
